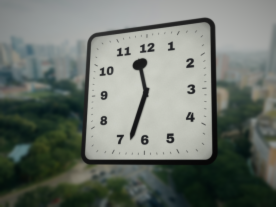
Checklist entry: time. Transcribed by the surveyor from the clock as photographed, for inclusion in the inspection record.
11:33
